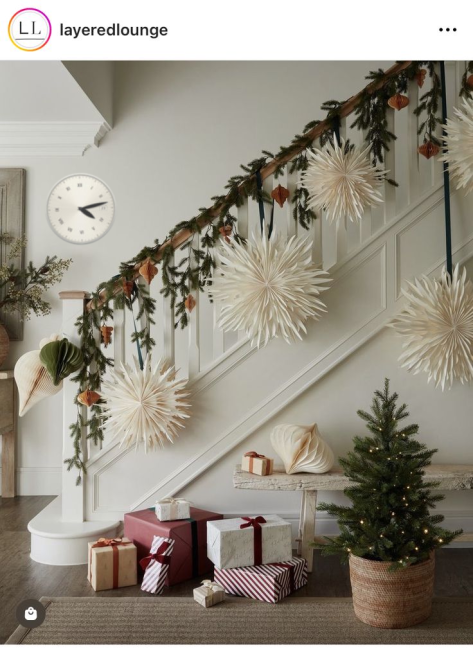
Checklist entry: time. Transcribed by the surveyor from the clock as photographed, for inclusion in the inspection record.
4:13
